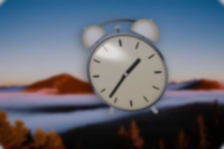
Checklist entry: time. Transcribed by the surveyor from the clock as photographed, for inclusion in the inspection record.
1:37
